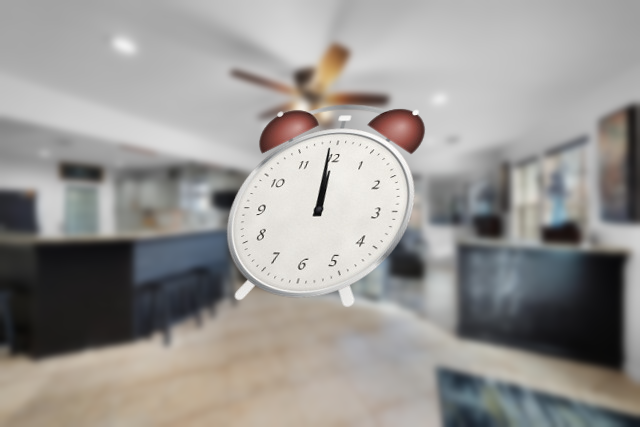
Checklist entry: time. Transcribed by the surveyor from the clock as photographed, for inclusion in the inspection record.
11:59
